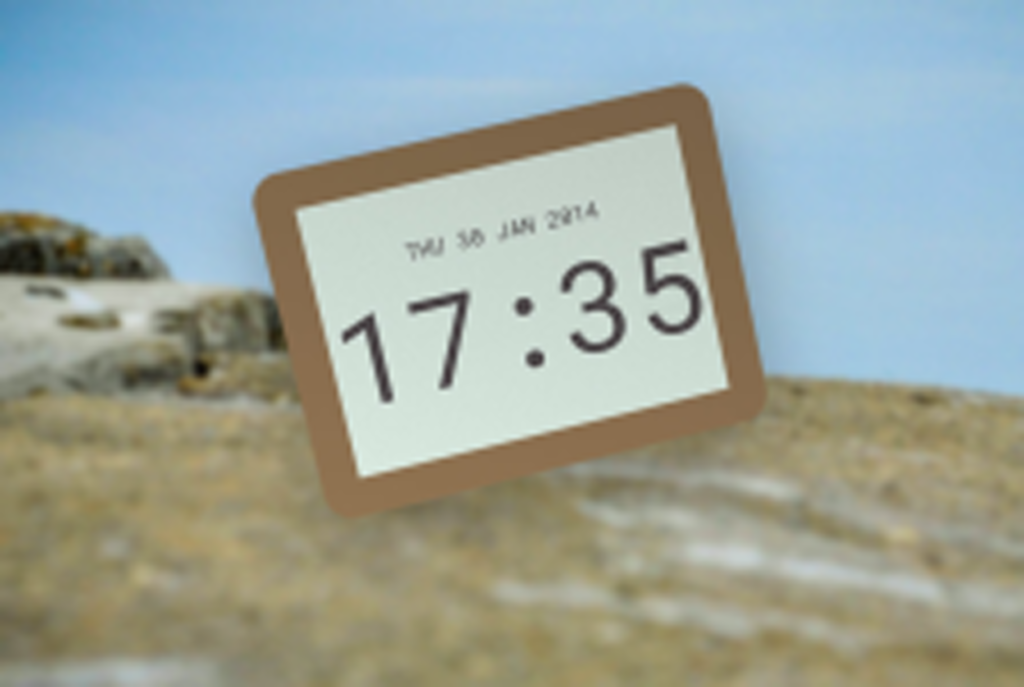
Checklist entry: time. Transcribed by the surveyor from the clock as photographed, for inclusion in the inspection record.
17:35
